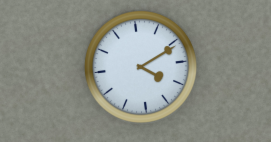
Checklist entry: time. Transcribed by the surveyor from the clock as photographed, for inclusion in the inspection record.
4:11
